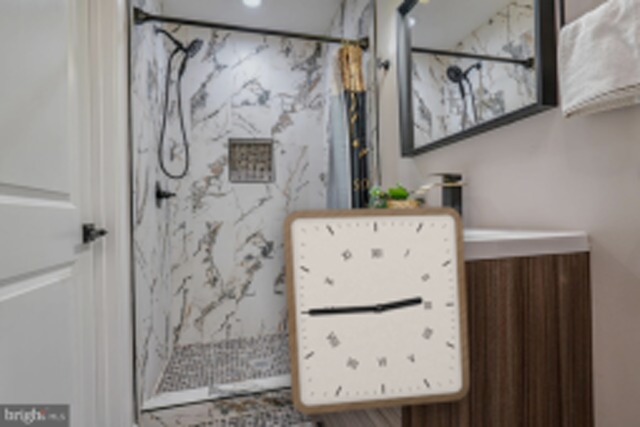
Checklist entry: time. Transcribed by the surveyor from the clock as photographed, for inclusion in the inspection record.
2:45
